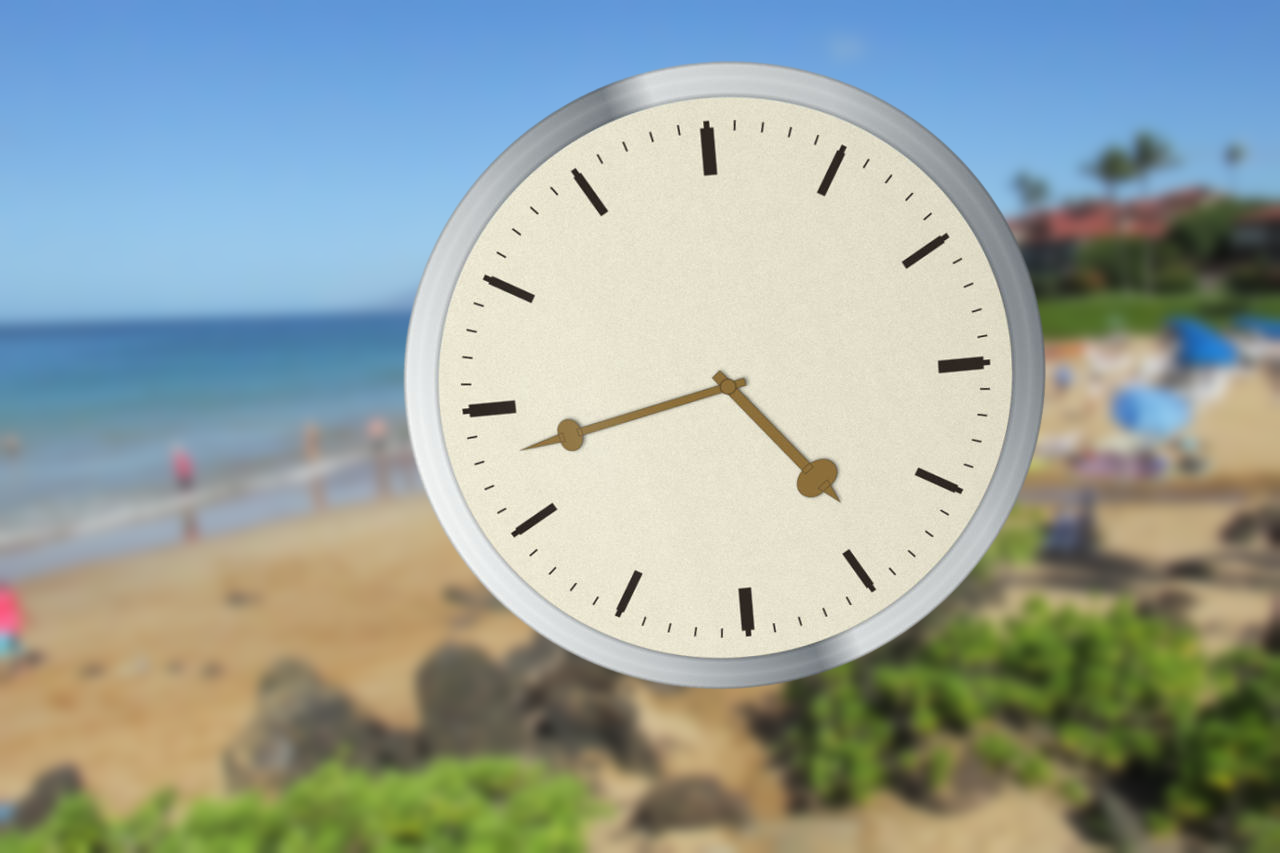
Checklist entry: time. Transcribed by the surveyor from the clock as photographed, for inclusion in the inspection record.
4:43
